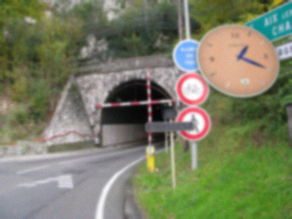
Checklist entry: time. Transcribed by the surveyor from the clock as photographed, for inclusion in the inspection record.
1:20
